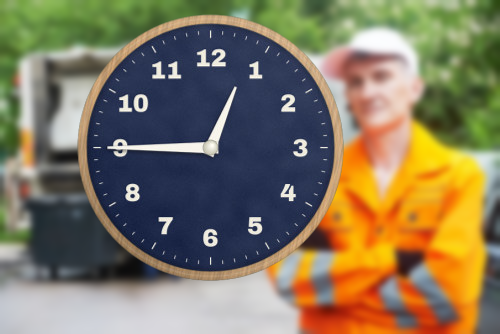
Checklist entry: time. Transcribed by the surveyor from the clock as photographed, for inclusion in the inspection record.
12:45
